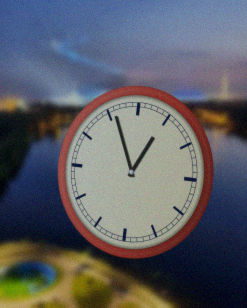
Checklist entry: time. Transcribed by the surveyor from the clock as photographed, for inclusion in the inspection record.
12:56
